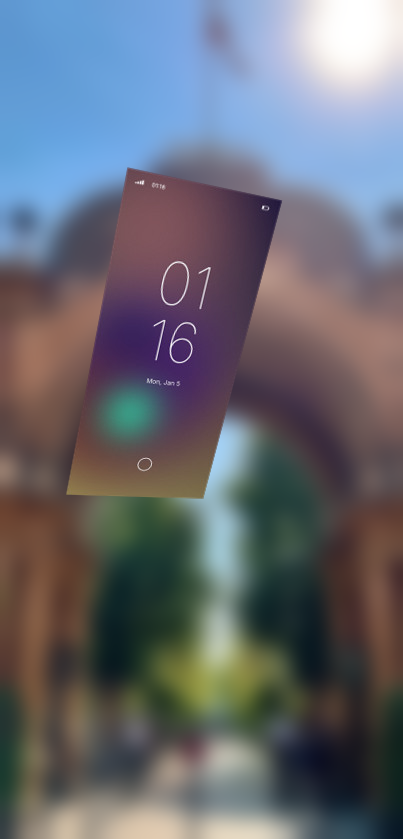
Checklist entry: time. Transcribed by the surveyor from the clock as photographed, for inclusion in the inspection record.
1:16
